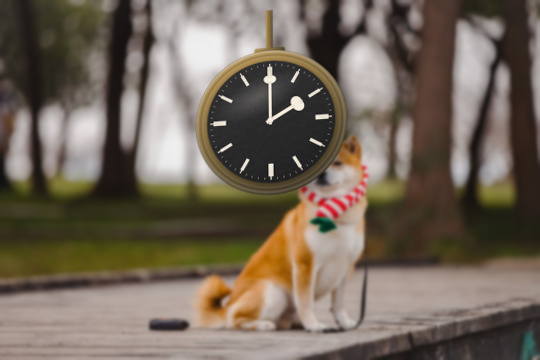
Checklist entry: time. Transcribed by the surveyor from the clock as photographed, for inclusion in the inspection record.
2:00
